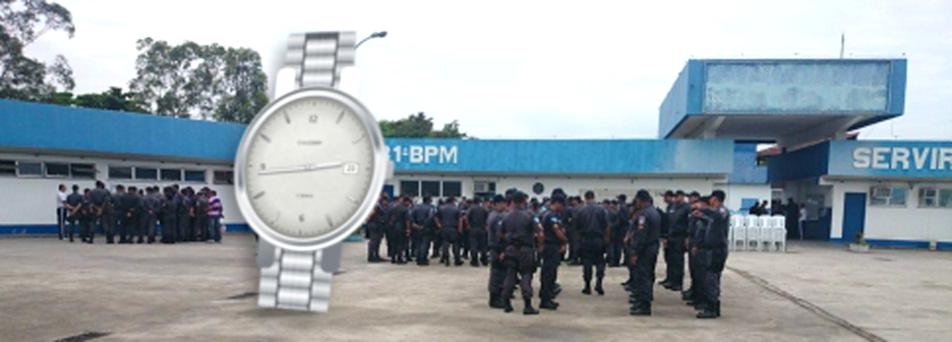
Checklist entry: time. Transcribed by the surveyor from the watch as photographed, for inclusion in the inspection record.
2:44
